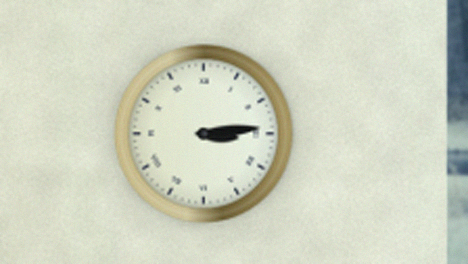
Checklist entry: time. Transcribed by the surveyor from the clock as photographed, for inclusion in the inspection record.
3:14
